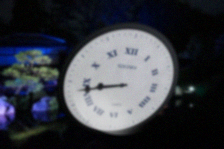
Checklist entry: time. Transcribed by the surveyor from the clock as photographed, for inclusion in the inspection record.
8:43
